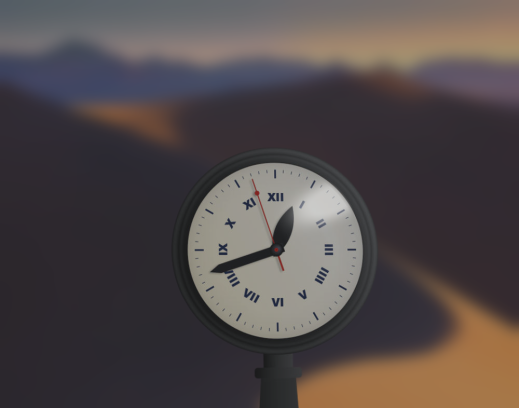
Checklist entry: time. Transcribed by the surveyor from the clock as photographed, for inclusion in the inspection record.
12:41:57
